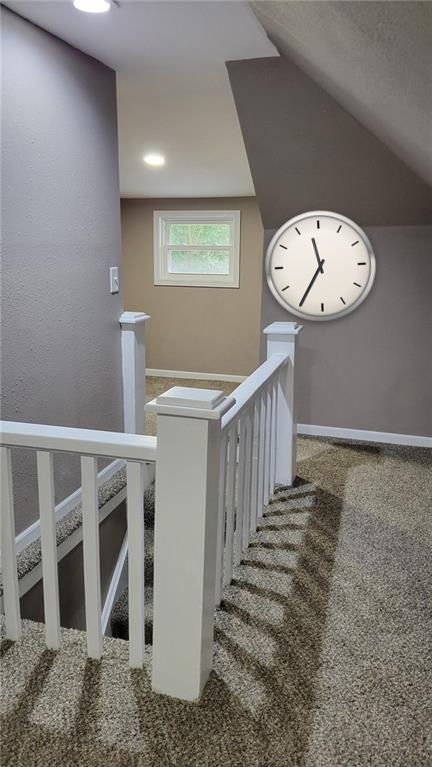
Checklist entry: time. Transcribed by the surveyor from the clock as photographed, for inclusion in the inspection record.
11:35
